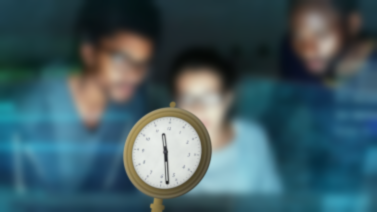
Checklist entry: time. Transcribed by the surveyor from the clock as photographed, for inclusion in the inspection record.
11:28
